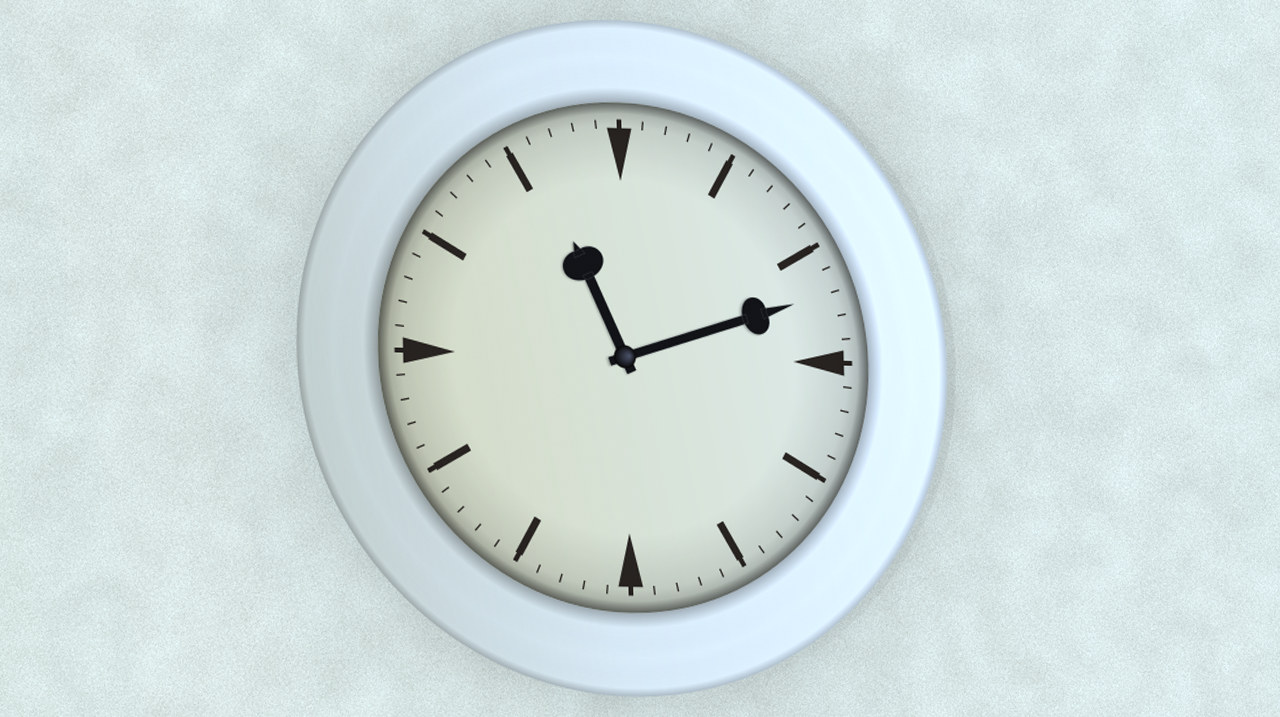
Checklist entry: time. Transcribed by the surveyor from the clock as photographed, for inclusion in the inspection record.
11:12
